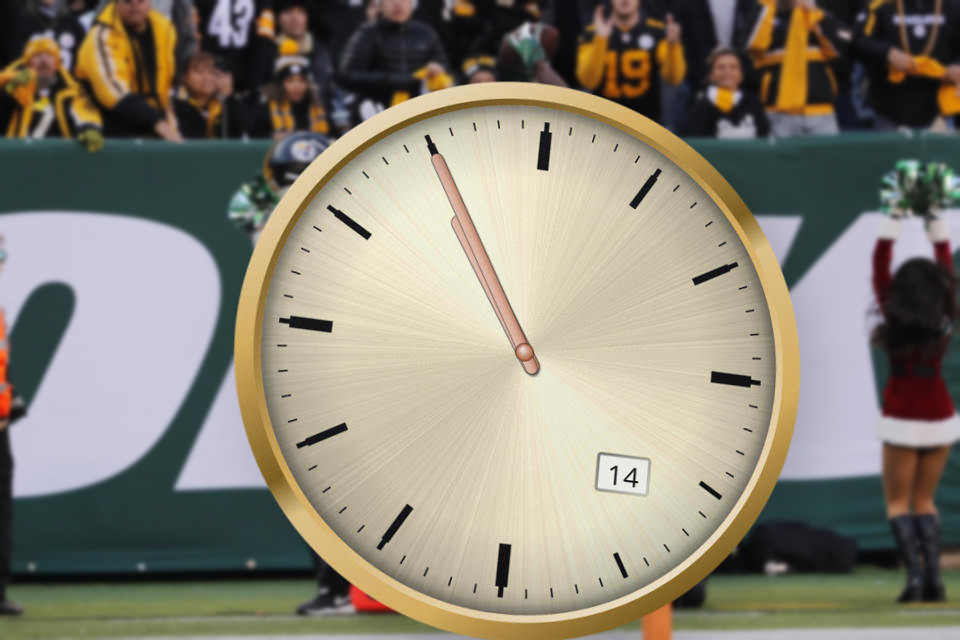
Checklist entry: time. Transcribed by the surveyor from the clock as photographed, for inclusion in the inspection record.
10:55
